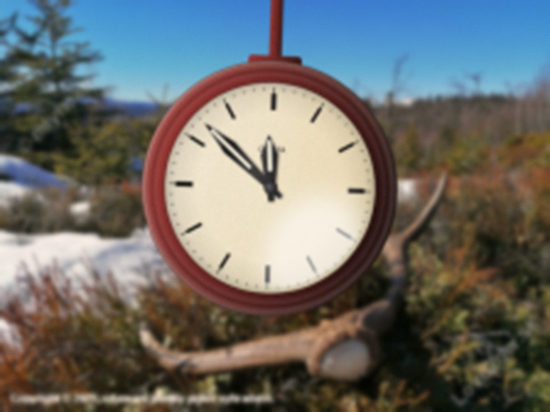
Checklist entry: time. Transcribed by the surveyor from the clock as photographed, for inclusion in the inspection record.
11:52
